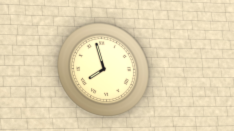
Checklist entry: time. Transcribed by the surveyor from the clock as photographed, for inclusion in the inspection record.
7:58
